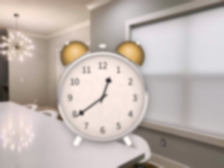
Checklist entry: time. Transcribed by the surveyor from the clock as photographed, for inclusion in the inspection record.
12:39
